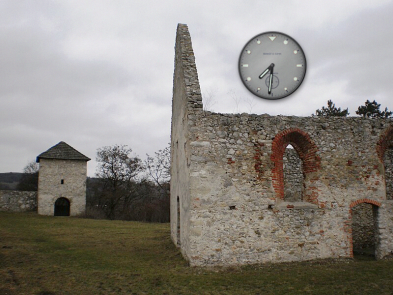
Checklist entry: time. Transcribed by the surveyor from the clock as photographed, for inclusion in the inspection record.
7:31
